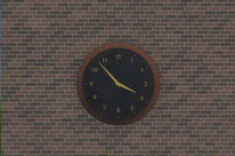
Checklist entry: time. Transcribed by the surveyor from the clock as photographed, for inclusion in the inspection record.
3:53
